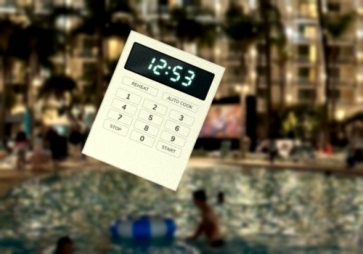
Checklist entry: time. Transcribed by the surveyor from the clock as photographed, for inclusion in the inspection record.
12:53
